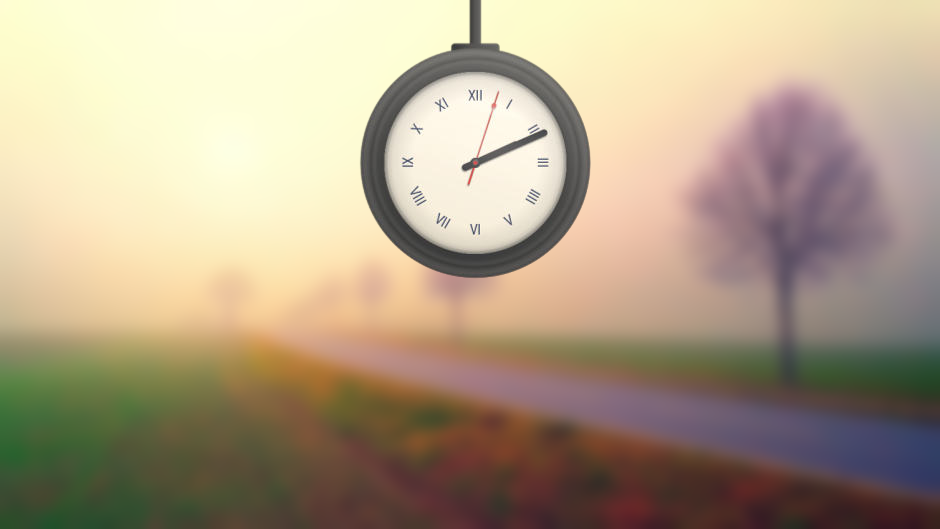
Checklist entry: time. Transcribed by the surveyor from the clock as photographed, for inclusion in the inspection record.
2:11:03
